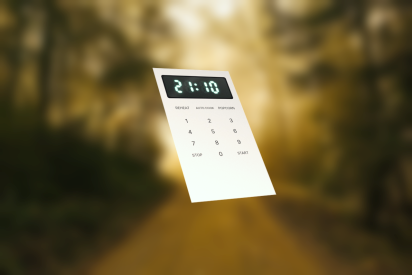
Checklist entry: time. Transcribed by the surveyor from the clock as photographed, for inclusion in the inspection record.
21:10
